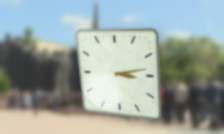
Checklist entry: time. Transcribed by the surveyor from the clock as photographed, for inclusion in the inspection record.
3:13
